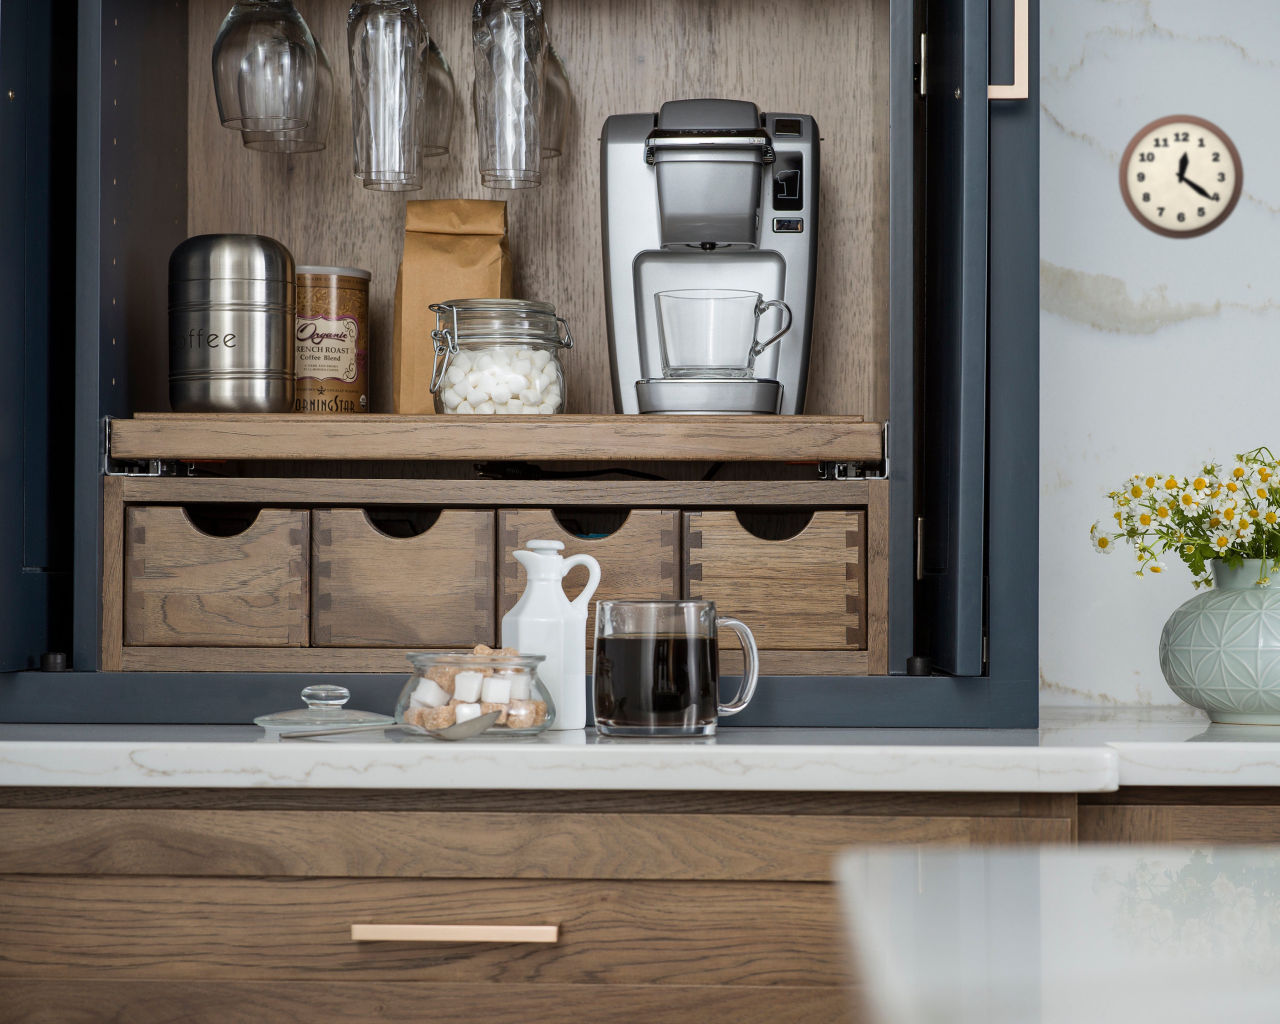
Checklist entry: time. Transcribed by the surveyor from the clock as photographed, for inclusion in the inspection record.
12:21
